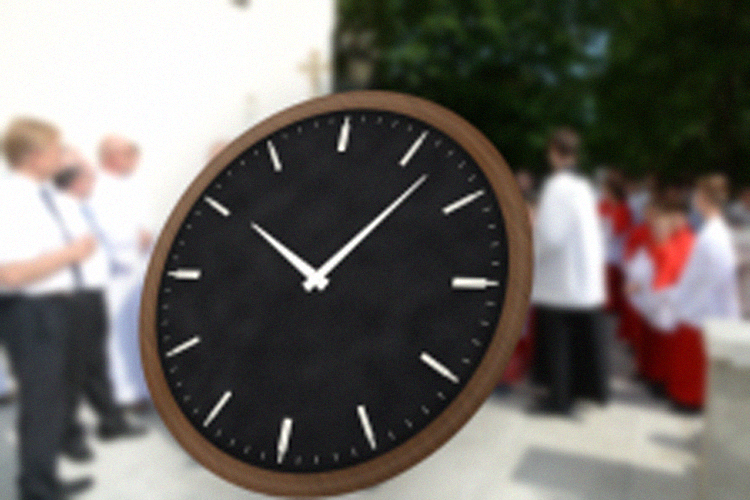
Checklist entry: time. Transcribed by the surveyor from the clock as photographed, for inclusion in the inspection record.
10:07
